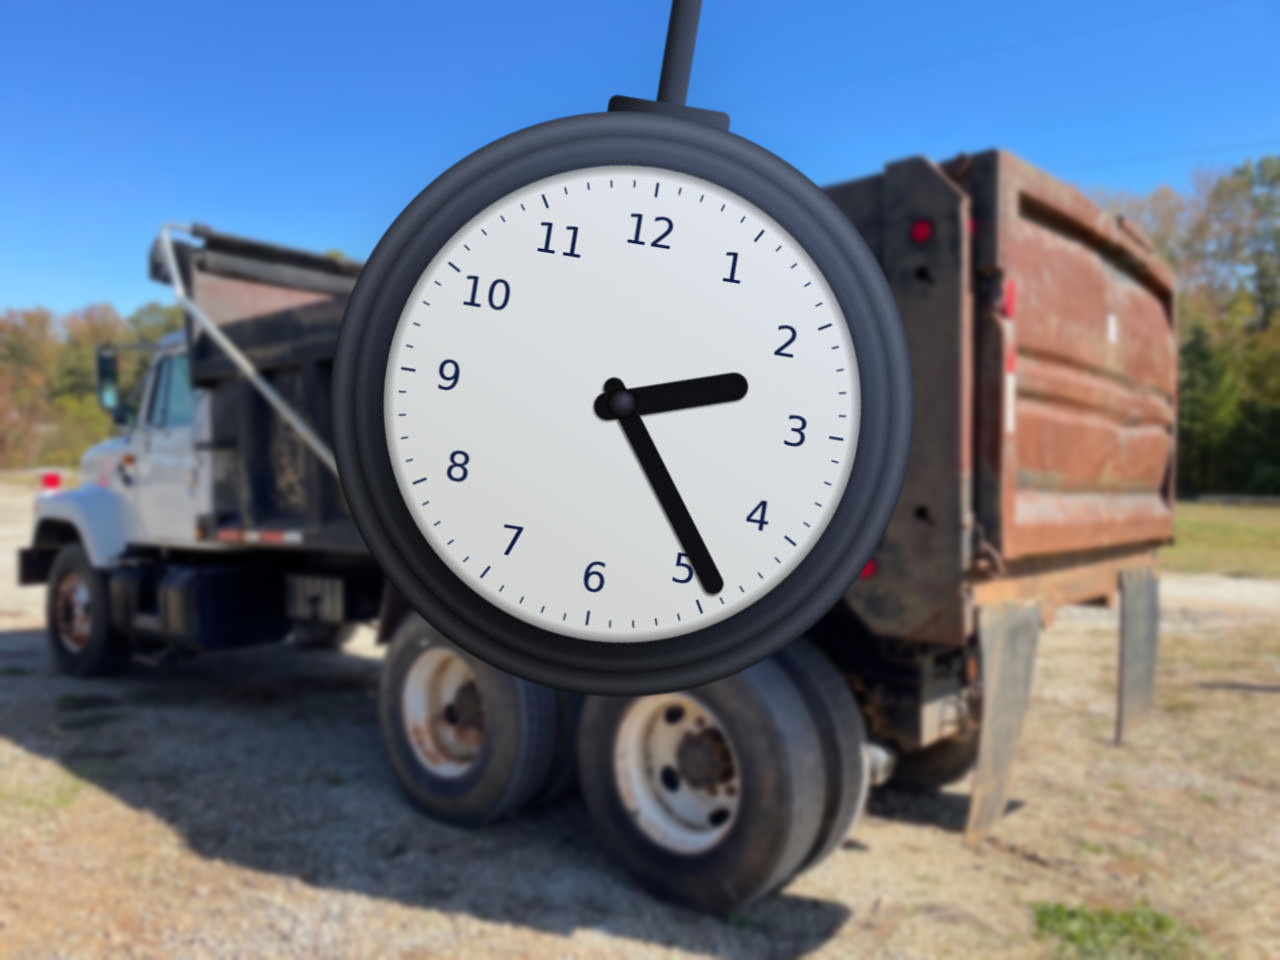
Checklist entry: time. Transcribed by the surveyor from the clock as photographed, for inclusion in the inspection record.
2:24
